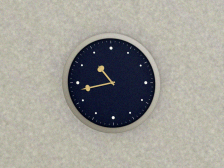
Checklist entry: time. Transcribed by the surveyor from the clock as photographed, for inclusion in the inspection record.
10:43
